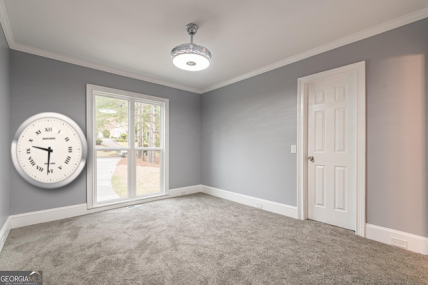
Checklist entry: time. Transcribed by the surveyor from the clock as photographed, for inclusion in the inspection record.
9:31
